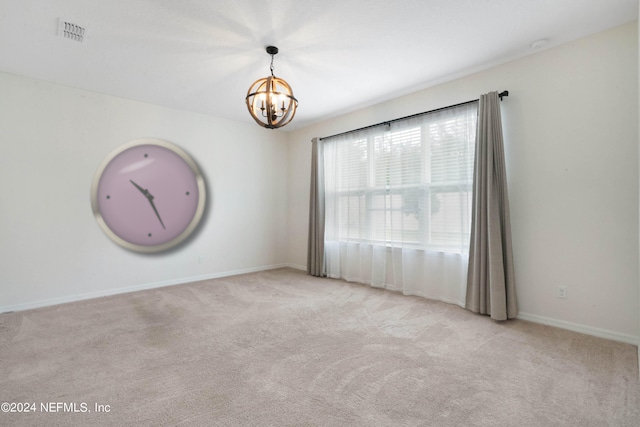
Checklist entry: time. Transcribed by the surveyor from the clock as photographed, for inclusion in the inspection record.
10:26
